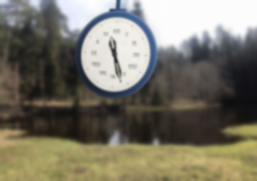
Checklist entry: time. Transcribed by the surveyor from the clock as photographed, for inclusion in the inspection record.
11:27
